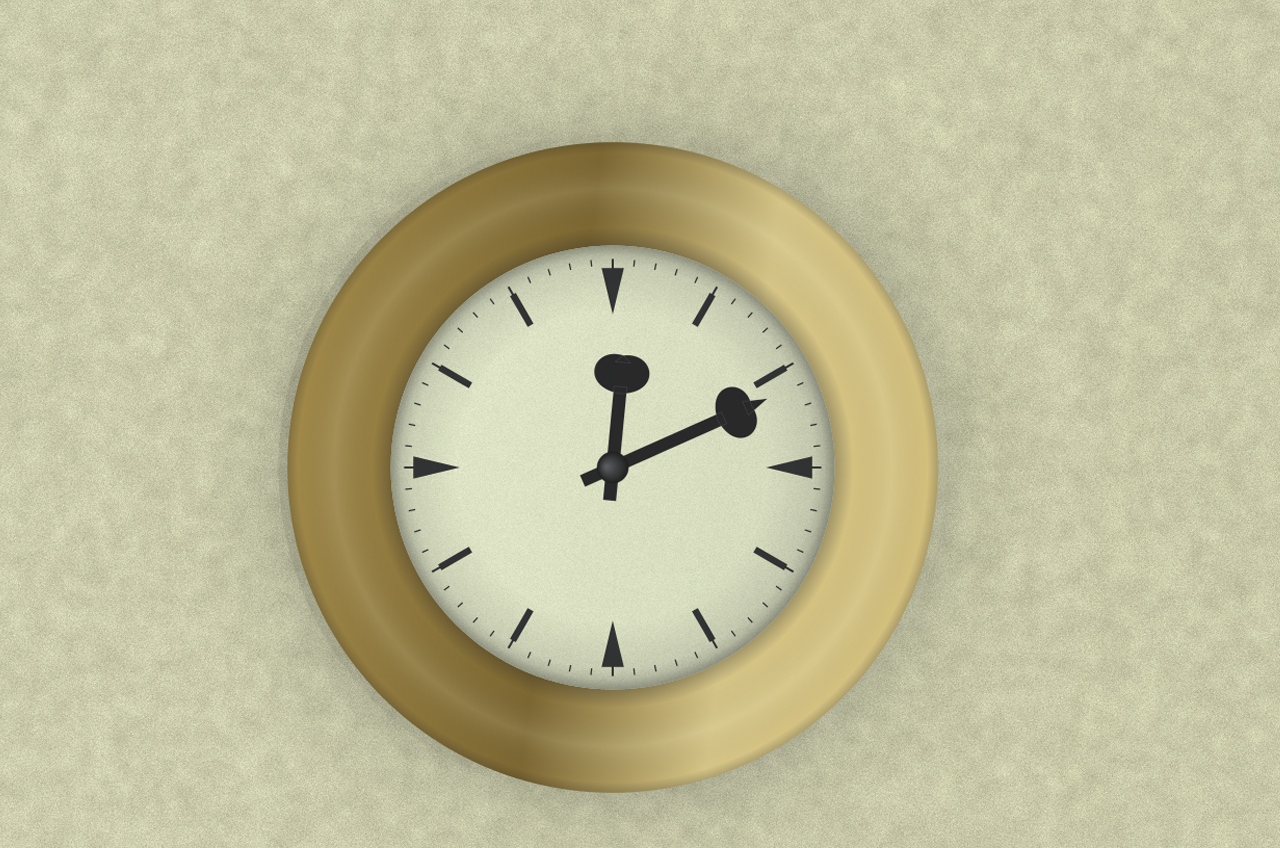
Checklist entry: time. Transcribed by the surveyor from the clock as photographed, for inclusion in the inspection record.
12:11
